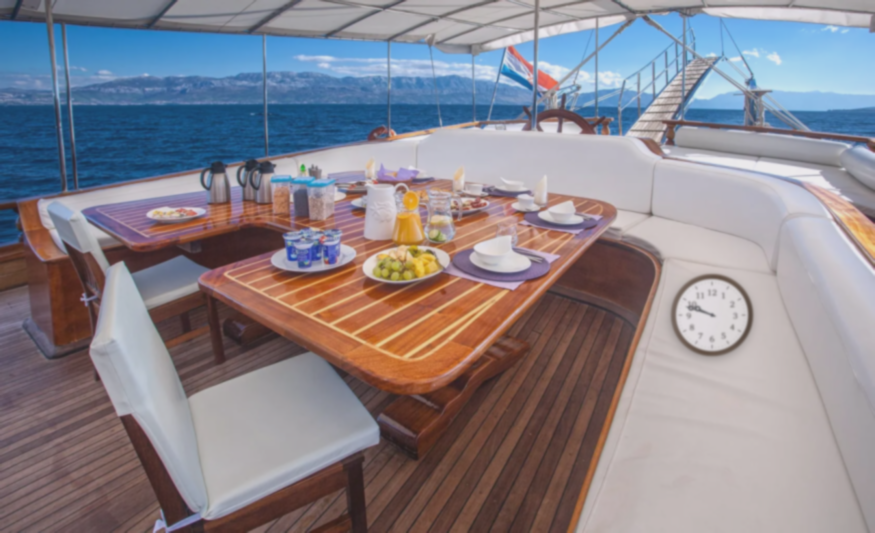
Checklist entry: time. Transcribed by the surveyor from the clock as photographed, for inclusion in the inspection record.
9:48
